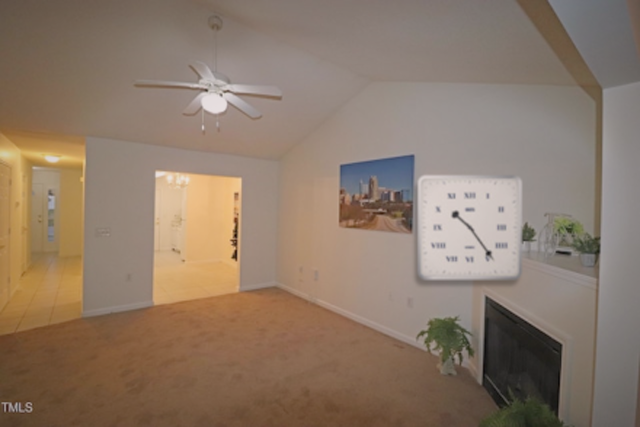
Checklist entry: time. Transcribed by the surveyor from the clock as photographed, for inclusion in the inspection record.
10:24
